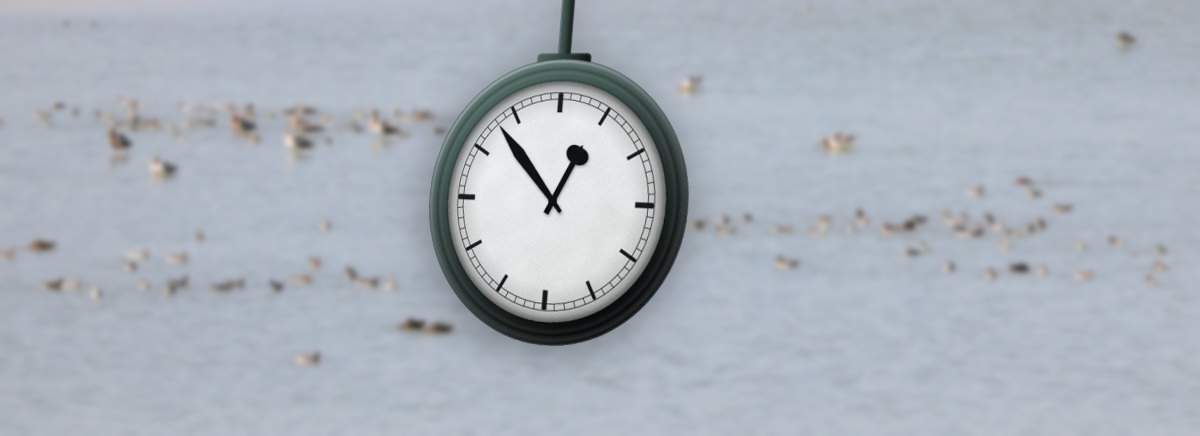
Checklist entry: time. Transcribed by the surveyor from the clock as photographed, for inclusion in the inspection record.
12:53
